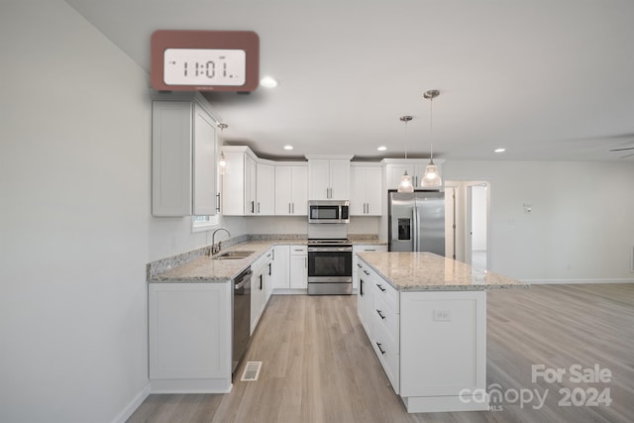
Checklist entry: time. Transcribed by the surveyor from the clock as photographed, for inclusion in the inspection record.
11:01
